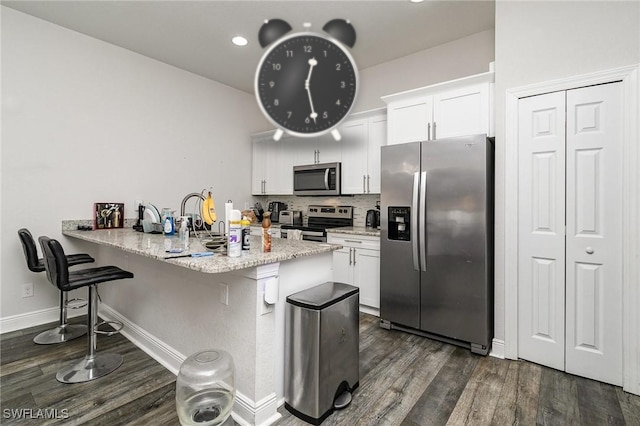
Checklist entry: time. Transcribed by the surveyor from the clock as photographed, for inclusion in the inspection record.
12:28
